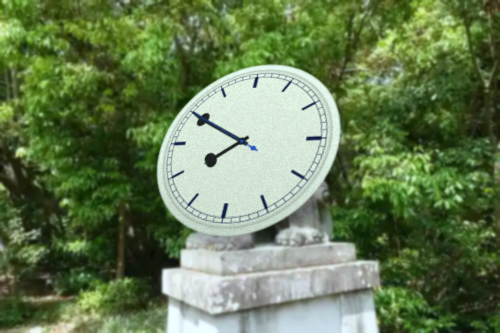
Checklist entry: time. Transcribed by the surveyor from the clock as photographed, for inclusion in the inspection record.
7:49:50
